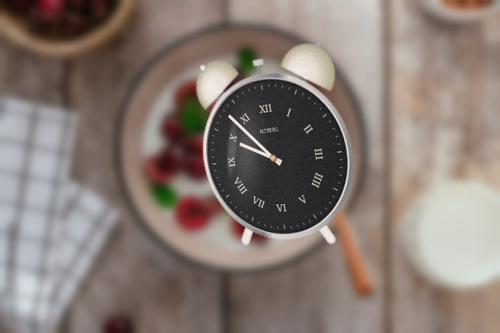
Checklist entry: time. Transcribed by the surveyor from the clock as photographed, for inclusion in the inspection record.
9:53
